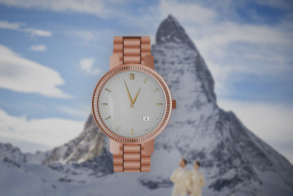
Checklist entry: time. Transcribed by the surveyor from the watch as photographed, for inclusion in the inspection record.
12:57
